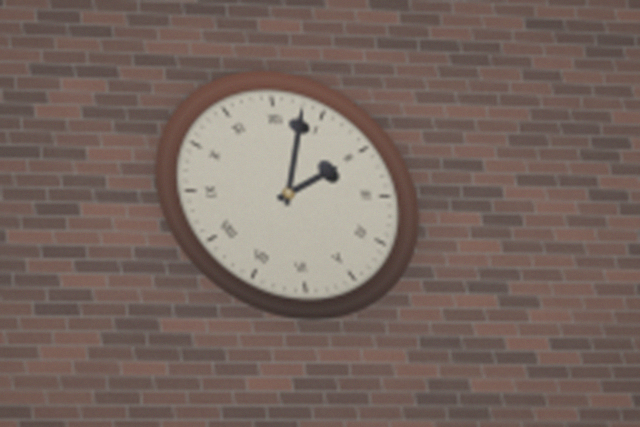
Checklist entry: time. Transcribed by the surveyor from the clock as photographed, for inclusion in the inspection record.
2:03
